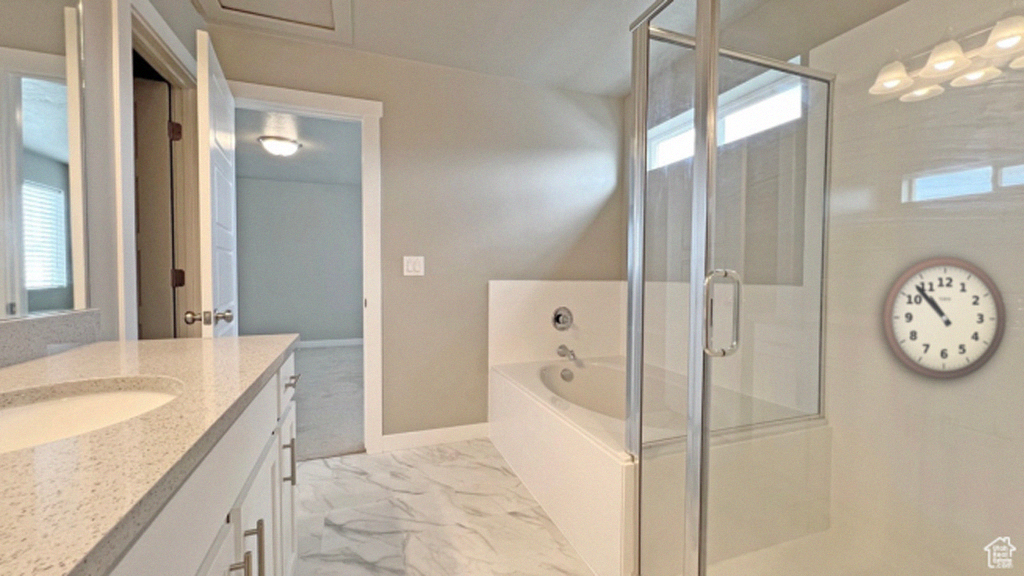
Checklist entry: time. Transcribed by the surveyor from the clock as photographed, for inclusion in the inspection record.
10:53
